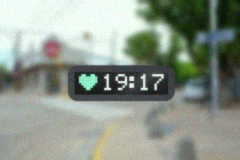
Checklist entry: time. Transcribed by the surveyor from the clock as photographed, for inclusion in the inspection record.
19:17
